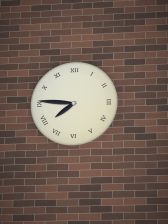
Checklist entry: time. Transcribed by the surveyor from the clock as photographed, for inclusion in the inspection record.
7:46
